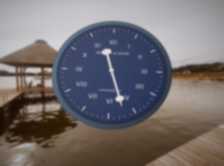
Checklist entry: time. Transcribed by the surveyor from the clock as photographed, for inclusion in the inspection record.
11:27
